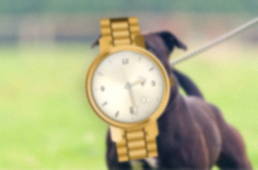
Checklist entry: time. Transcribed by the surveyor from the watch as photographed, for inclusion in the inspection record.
2:29
